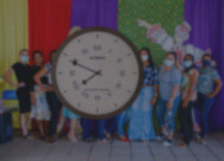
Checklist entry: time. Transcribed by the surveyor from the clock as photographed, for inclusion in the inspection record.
7:49
